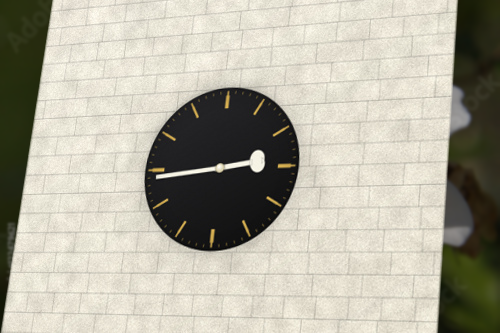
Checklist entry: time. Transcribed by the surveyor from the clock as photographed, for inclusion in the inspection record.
2:44
